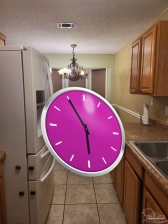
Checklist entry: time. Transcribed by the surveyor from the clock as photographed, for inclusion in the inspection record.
5:55
